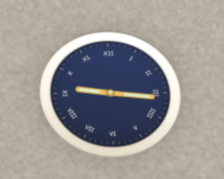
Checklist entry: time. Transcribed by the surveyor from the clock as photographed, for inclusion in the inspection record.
9:16
